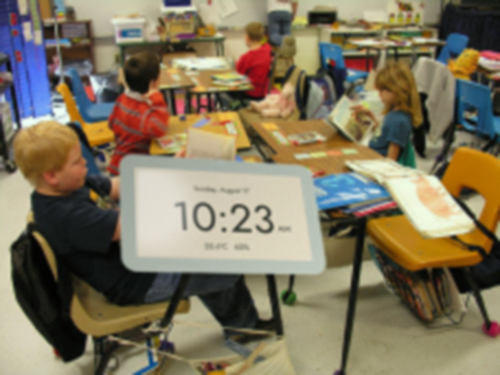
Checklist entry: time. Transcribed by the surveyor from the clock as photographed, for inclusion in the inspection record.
10:23
